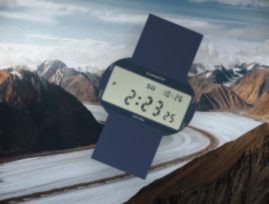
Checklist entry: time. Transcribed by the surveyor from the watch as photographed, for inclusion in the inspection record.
2:23:25
